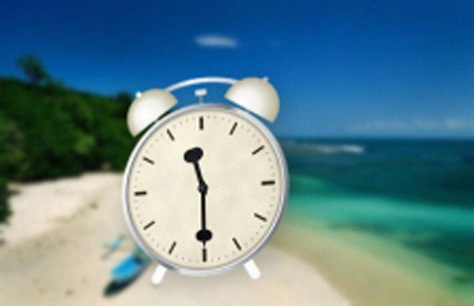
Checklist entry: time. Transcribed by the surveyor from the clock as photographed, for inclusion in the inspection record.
11:30
